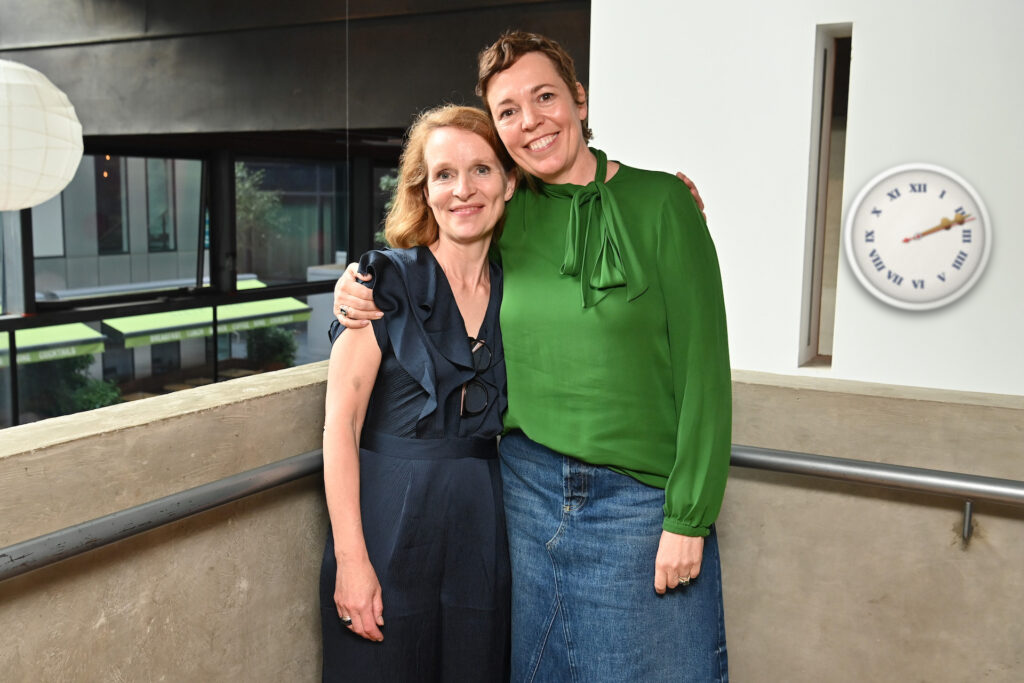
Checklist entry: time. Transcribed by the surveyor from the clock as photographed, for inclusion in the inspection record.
2:11:12
